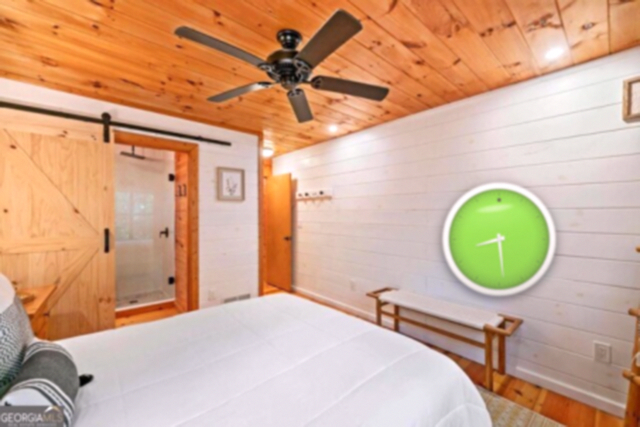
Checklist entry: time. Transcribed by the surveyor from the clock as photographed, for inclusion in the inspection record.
8:29
